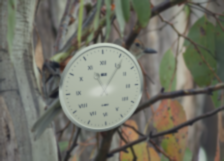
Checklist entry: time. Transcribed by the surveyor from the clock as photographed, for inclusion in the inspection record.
11:06
